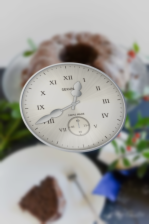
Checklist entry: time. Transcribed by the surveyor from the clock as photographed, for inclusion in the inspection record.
12:41
